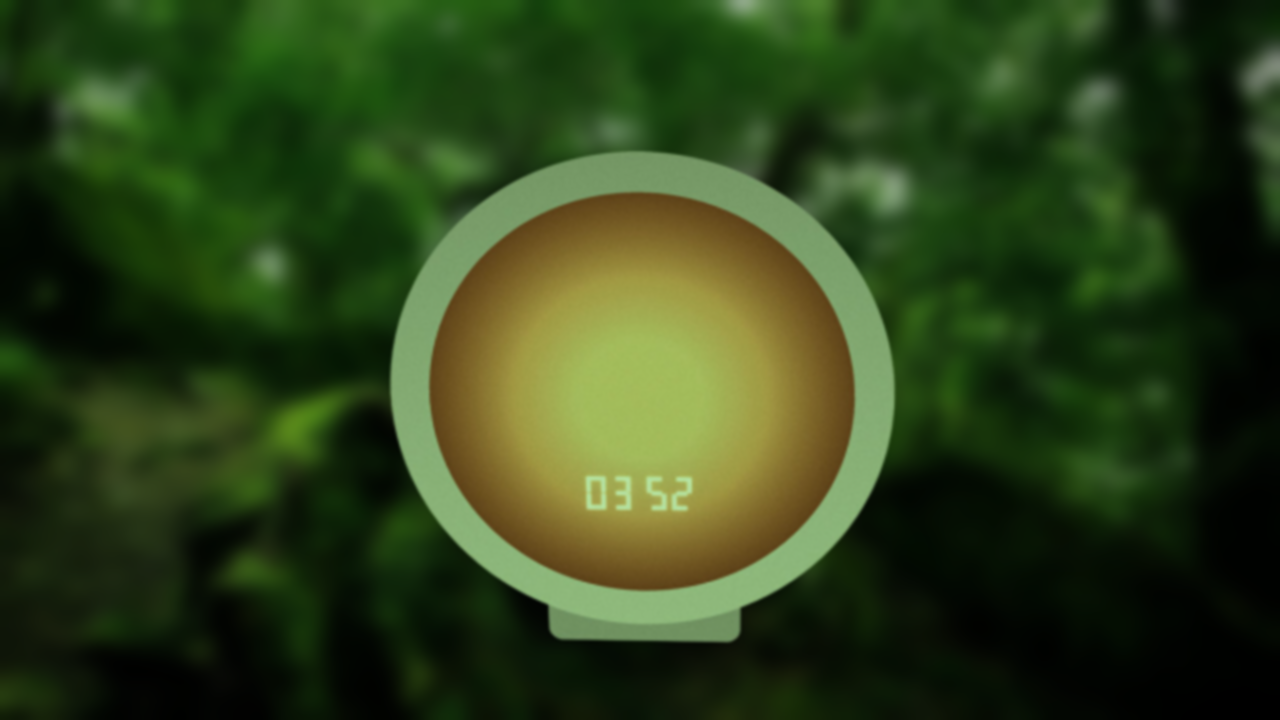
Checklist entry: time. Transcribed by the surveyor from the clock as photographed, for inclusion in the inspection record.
3:52
